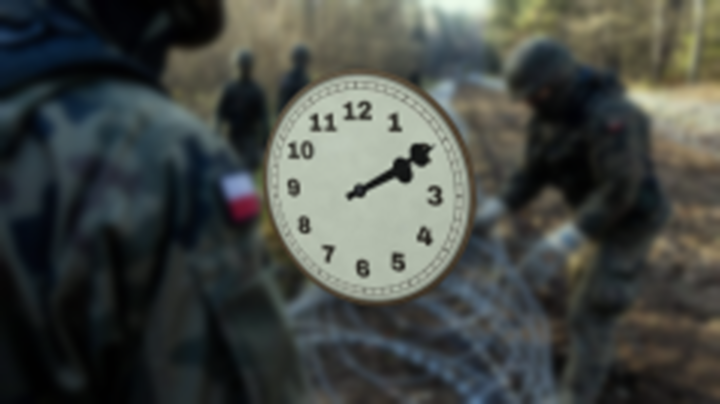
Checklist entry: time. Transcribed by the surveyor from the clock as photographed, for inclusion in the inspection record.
2:10
